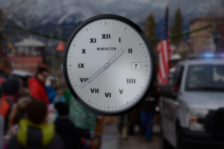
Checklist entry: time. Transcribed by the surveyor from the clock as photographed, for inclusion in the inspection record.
1:39
